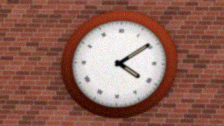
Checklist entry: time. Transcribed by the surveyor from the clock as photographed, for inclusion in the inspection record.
4:09
